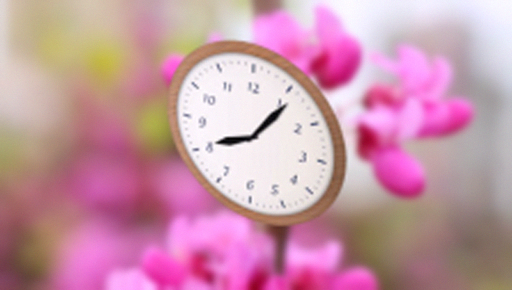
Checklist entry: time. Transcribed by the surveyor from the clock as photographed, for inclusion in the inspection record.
8:06
